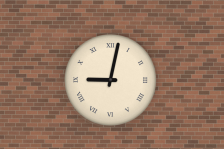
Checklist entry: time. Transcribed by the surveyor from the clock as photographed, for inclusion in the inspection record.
9:02
